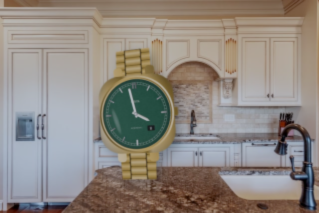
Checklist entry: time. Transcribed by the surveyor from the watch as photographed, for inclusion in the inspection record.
3:58
